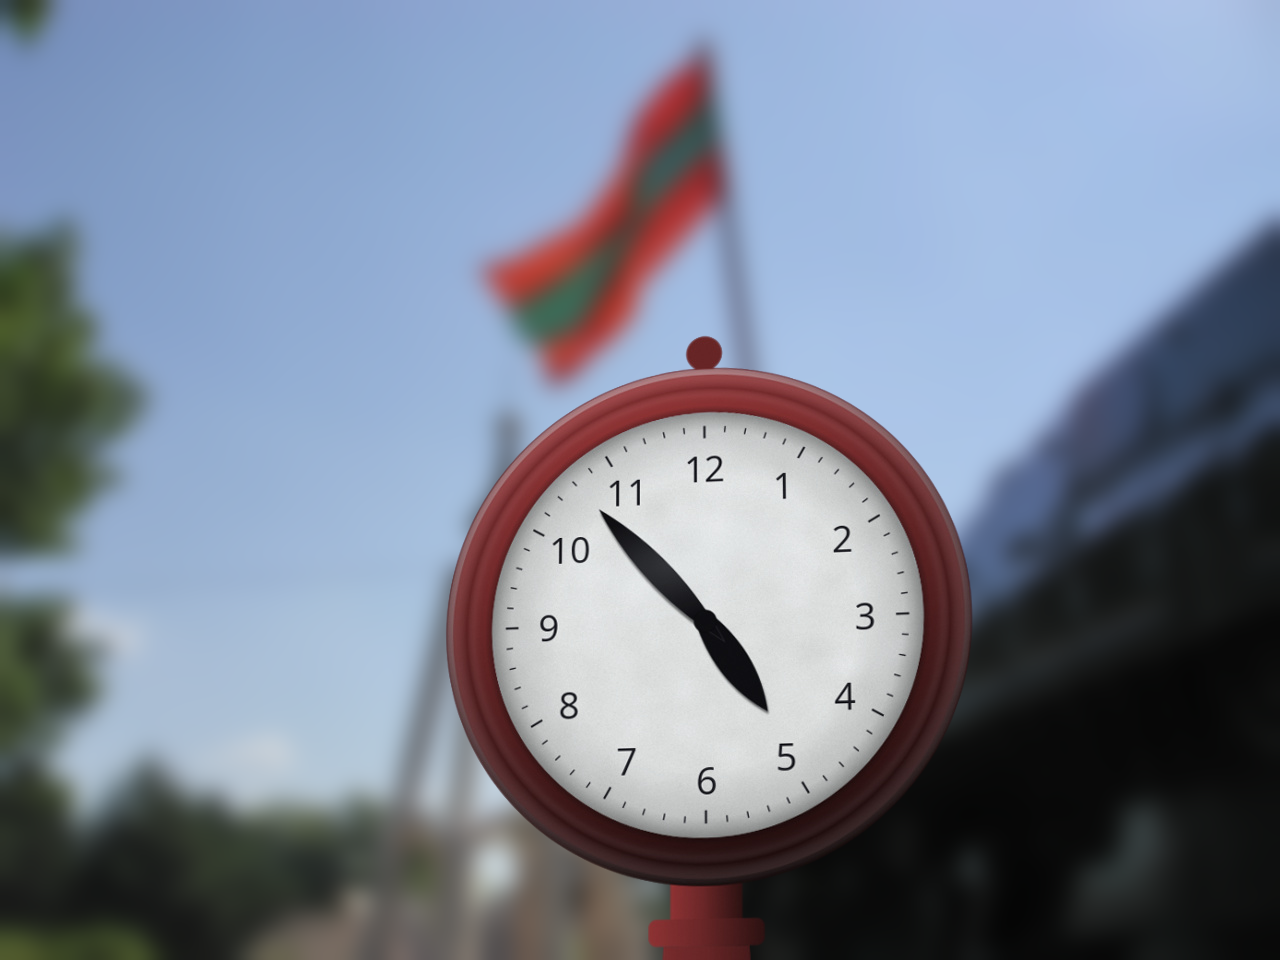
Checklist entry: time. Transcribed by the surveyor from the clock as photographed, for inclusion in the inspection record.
4:53
